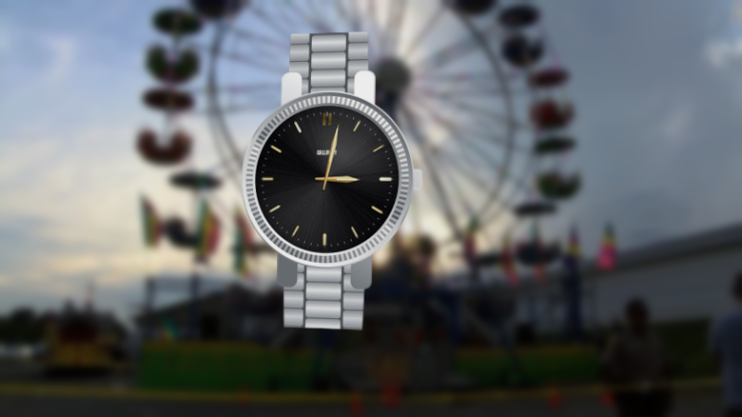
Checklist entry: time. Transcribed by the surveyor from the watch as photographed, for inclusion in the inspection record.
3:02
